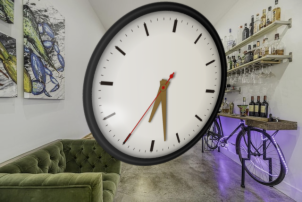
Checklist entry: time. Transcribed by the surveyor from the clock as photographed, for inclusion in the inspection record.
6:27:35
